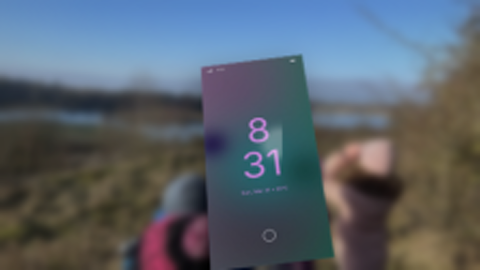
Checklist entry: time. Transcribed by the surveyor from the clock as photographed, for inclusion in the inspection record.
8:31
